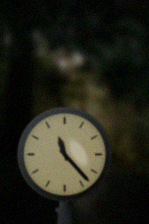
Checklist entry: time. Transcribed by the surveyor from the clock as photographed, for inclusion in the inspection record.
11:23
